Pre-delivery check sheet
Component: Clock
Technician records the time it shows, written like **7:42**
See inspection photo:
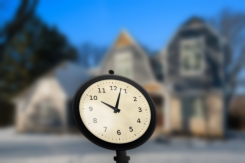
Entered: **10:03**
